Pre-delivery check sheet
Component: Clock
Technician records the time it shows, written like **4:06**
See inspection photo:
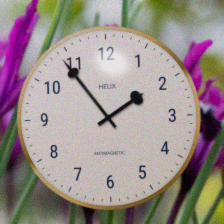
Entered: **1:54**
